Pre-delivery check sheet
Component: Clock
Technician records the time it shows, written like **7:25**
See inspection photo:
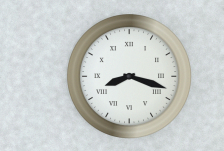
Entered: **8:18**
